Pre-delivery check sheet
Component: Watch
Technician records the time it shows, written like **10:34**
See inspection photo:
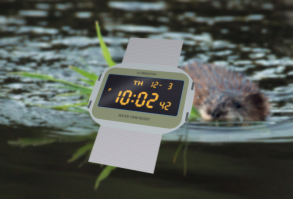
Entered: **10:02**
